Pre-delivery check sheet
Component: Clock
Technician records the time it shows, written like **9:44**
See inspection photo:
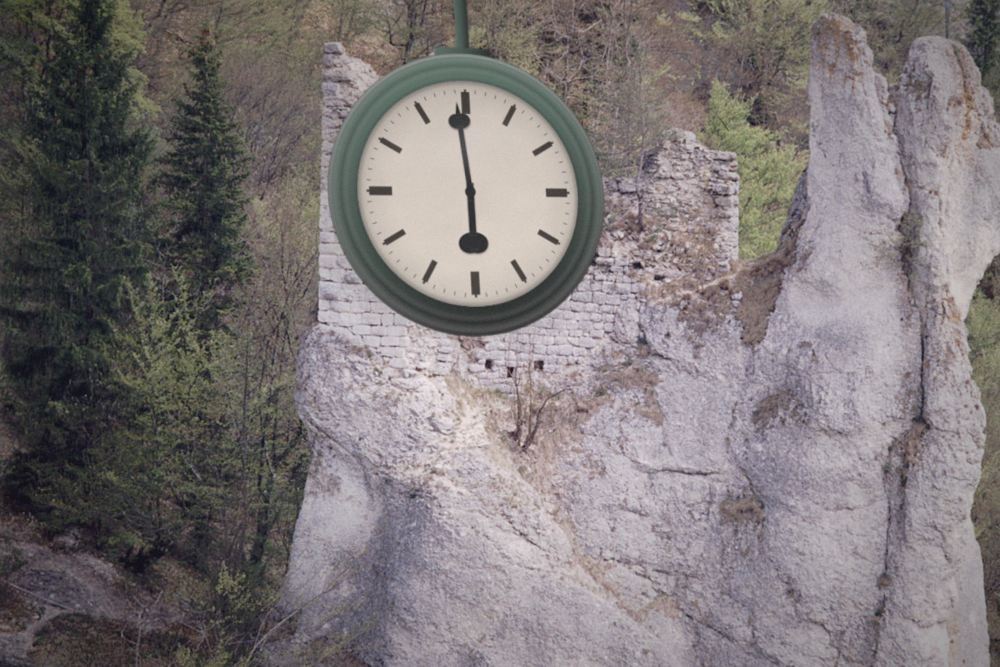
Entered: **5:59**
